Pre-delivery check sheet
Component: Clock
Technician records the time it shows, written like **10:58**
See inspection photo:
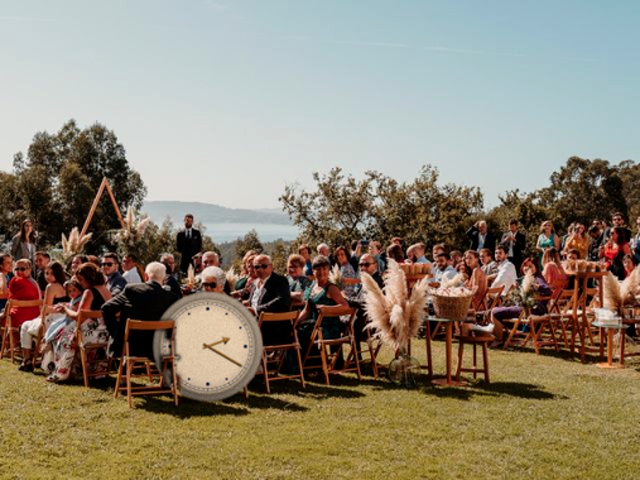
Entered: **2:20**
